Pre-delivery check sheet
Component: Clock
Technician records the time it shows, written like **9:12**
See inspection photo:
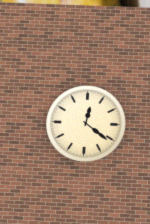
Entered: **12:21**
